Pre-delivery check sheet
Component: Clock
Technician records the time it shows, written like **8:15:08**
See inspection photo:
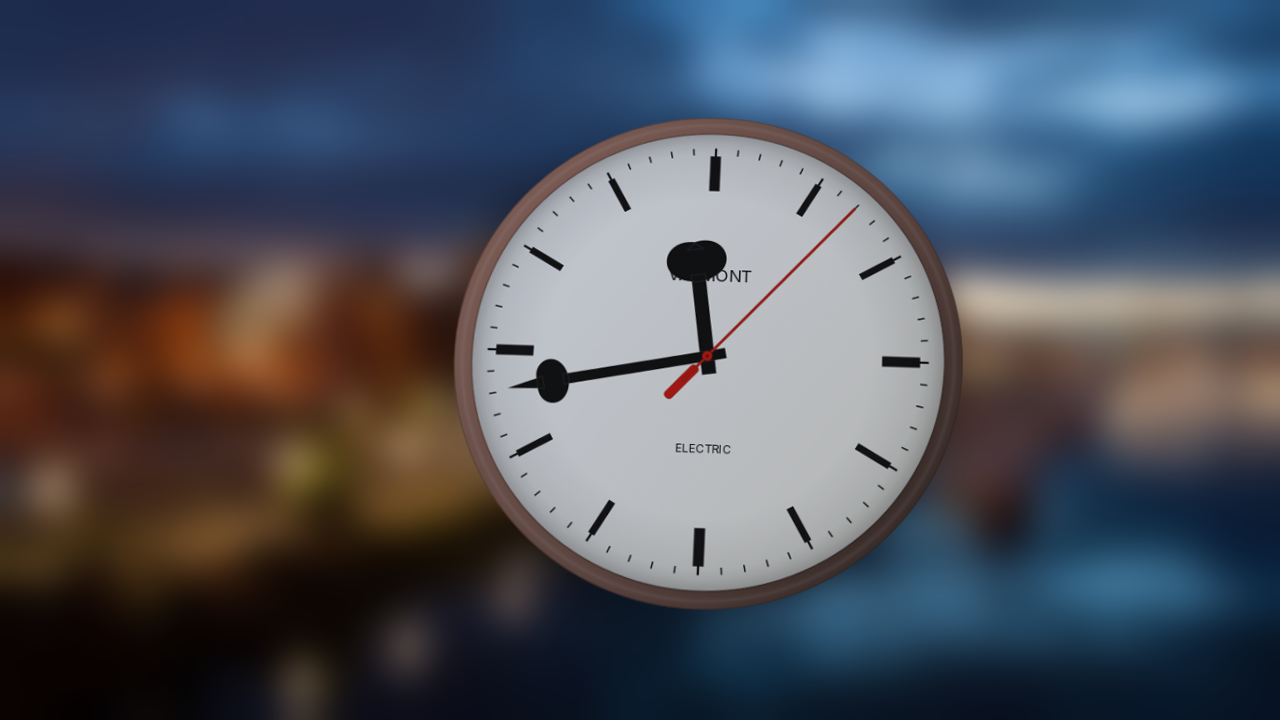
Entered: **11:43:07**
